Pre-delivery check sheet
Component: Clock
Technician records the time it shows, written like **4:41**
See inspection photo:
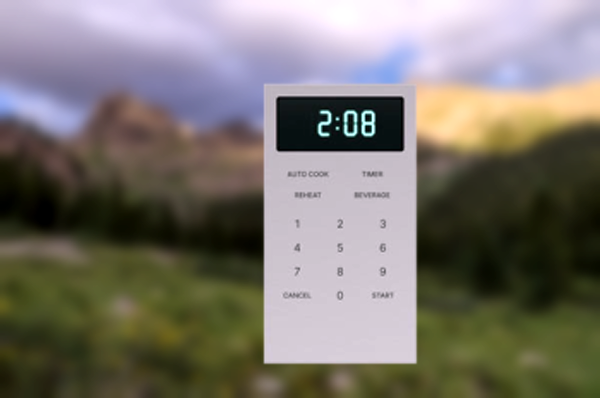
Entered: **2:08**
